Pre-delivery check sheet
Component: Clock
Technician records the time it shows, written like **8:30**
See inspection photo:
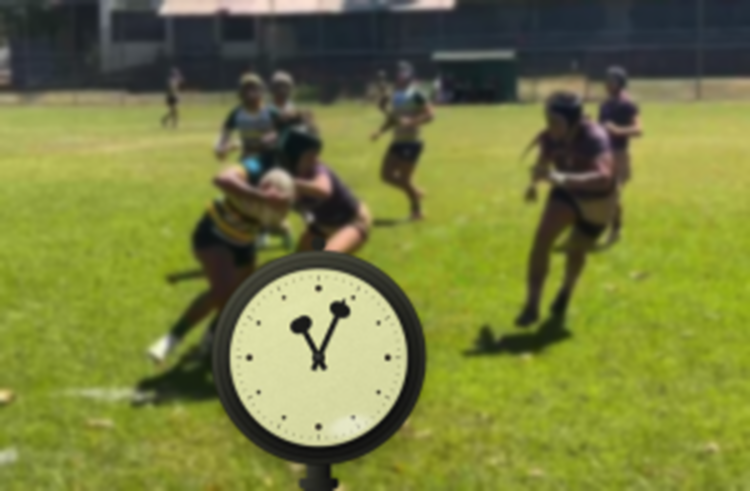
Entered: **11:04**
